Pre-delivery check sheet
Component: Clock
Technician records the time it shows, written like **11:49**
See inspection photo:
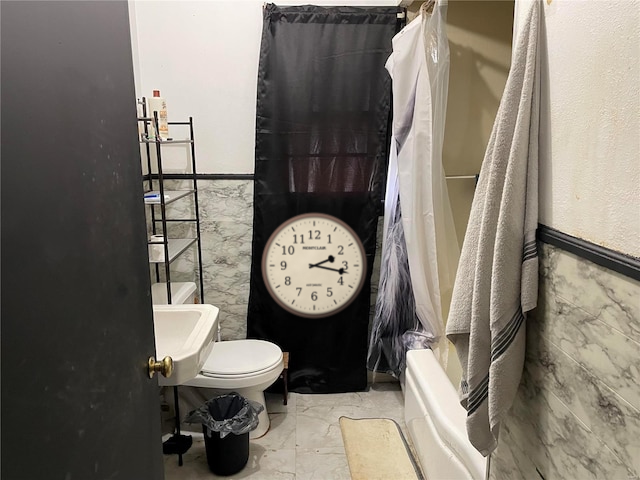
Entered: **2:17**
